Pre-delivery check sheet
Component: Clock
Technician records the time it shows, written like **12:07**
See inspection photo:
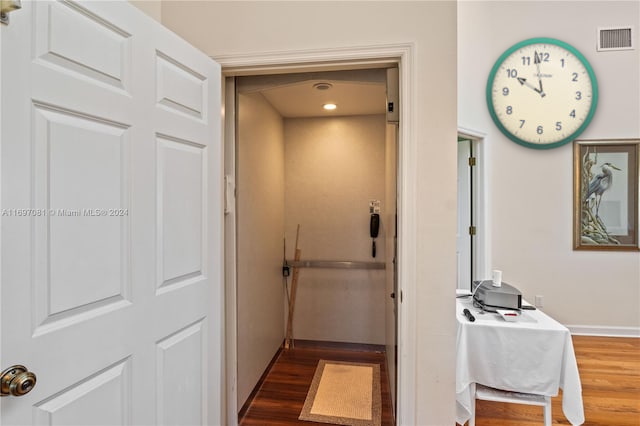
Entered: **9:58**
